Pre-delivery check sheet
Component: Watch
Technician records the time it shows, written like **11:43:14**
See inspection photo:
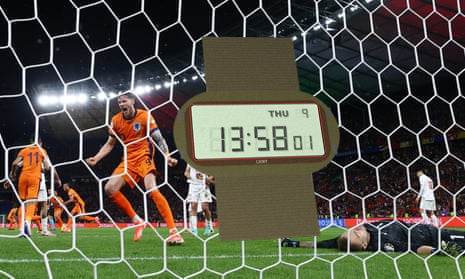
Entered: **13:58:01**
